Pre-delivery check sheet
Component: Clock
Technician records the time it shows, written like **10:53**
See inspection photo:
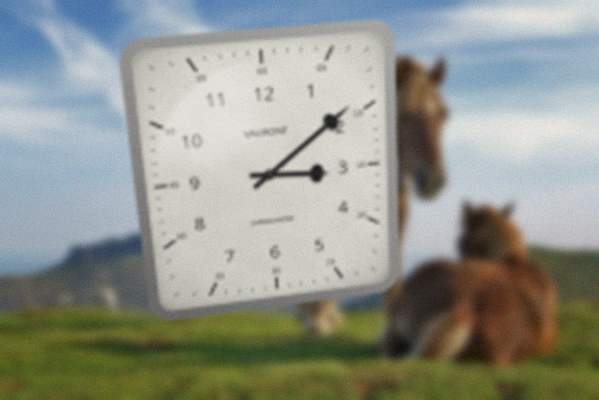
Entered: **3:09**
